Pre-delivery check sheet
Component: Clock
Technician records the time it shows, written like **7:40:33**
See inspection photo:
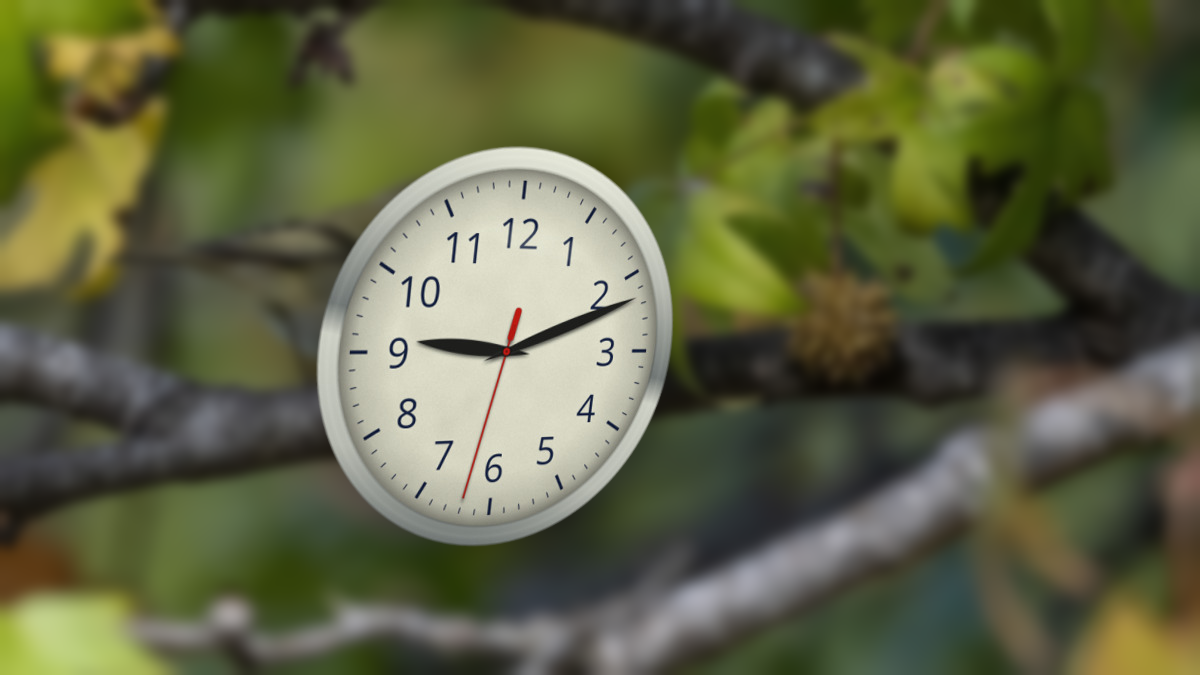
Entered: **9:11:32**
